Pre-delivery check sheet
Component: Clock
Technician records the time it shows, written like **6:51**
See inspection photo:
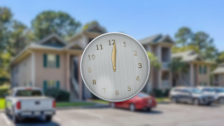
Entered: **12:01**
